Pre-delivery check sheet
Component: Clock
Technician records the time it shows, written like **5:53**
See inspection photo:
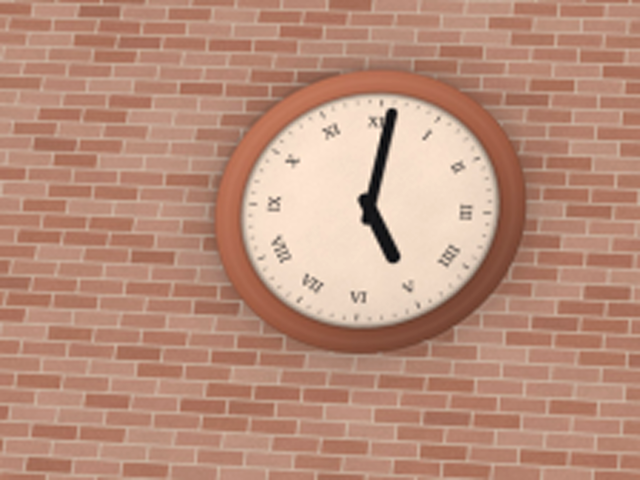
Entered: **5:01**
